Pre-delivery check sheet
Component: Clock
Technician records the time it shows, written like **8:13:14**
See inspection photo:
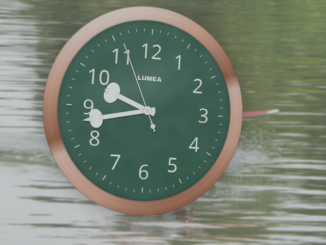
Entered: **9:42:56**
